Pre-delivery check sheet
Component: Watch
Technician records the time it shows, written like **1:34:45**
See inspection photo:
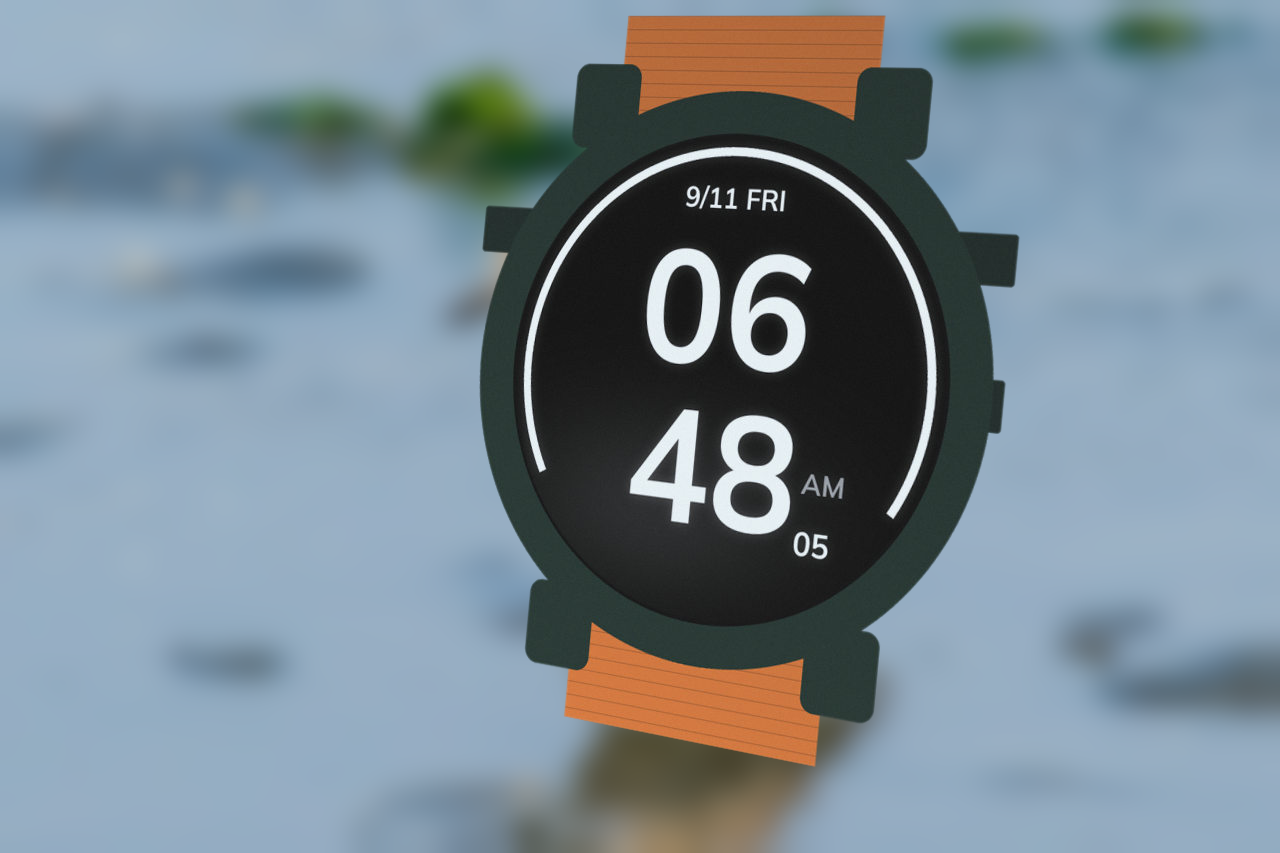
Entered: **6:48:05**
